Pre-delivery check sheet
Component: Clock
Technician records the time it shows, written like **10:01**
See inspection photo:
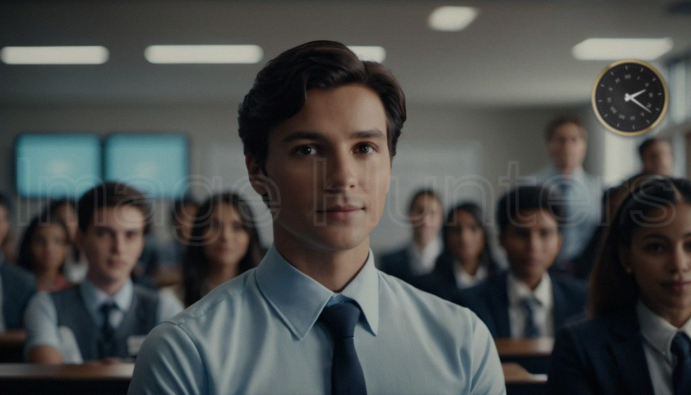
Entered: **2:22**
